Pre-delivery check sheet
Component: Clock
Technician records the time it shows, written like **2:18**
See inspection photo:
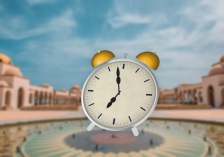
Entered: **6:58**
